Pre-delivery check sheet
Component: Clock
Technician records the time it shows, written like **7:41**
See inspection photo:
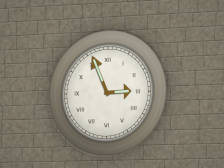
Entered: **2:56**
